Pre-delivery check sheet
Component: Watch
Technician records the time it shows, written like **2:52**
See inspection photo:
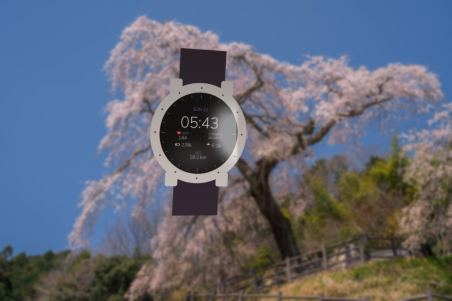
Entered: **5:43**
